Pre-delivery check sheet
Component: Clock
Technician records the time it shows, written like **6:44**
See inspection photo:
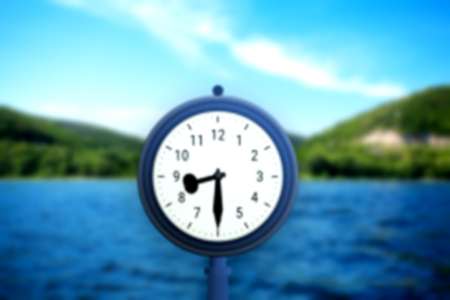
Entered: **8:30**
